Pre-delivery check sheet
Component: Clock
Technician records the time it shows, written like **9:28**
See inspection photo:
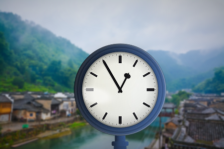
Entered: **12:55**
